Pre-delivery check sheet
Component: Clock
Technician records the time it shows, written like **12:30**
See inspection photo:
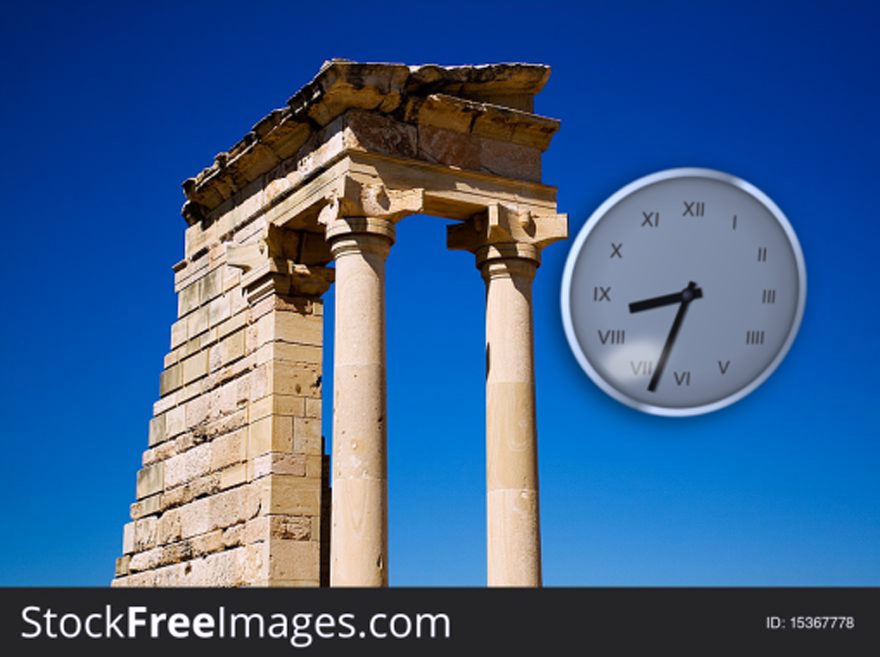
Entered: **8:33**
